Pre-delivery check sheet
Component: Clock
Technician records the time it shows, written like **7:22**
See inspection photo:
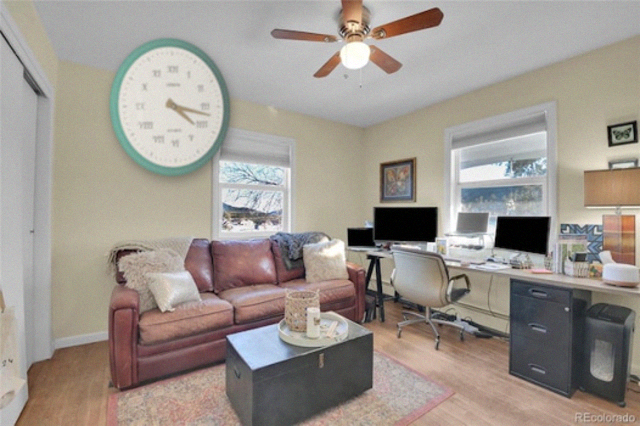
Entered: **4:17**
